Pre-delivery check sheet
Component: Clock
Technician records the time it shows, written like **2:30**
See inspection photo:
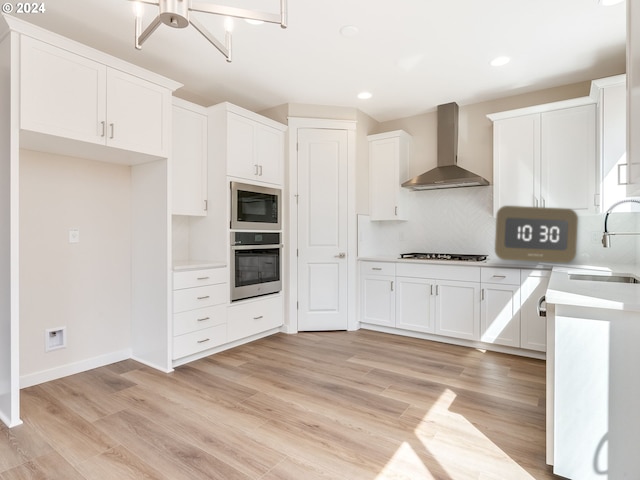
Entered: **10:30**
